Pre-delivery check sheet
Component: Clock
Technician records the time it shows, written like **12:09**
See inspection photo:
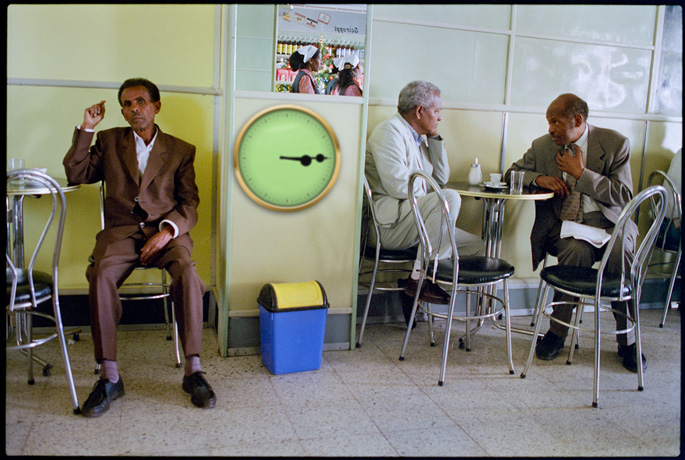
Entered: **3:15**
